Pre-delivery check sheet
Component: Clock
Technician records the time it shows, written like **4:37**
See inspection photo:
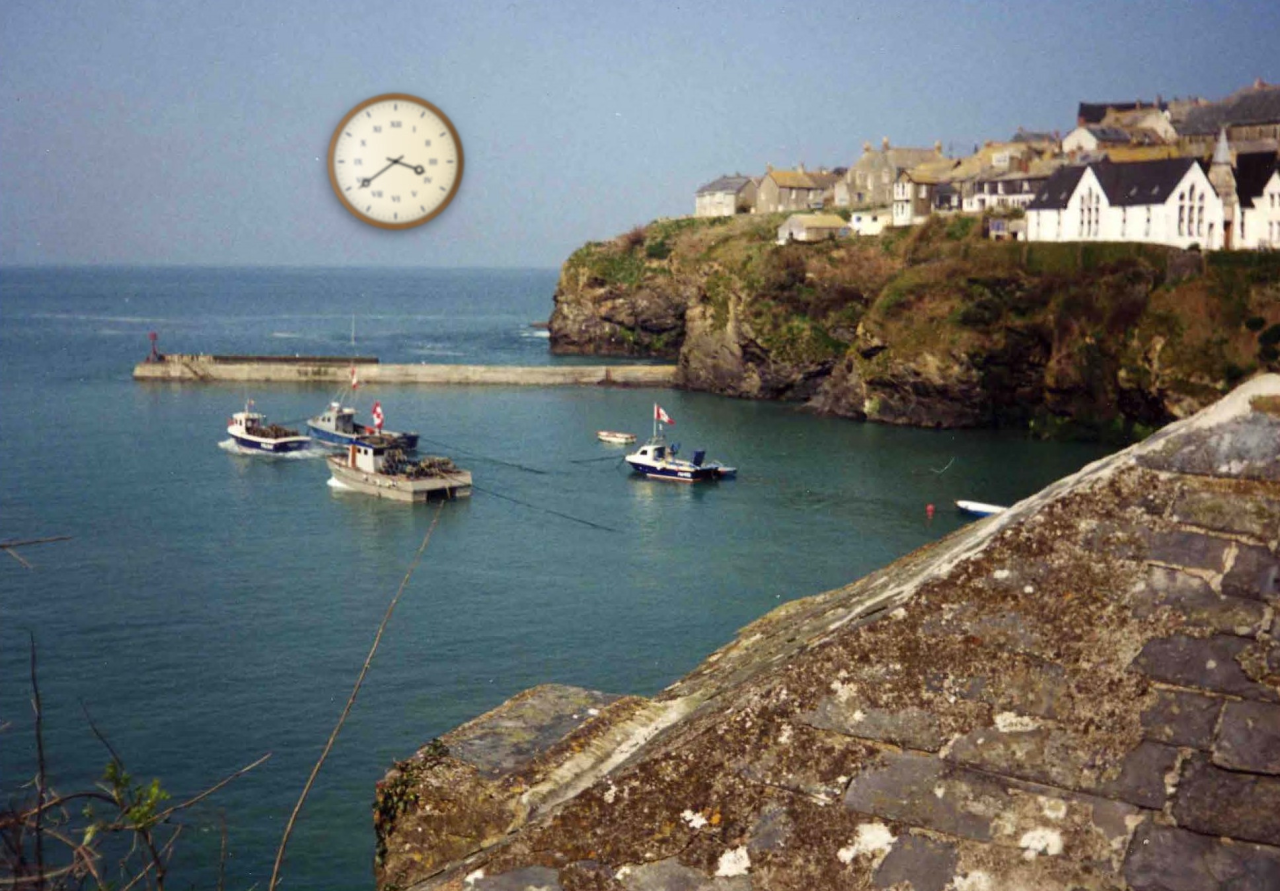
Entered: **3:39**
